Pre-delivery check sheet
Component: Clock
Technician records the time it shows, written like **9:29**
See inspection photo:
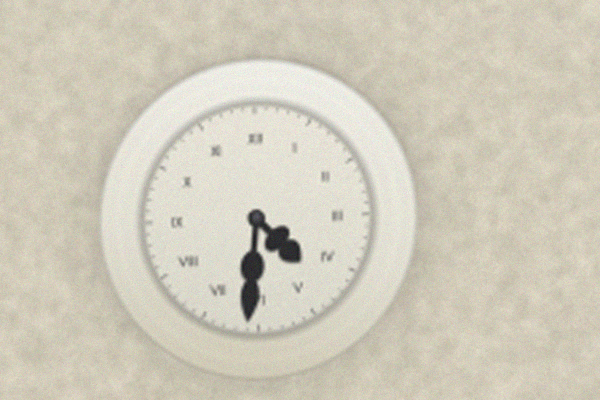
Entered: **4:31**
